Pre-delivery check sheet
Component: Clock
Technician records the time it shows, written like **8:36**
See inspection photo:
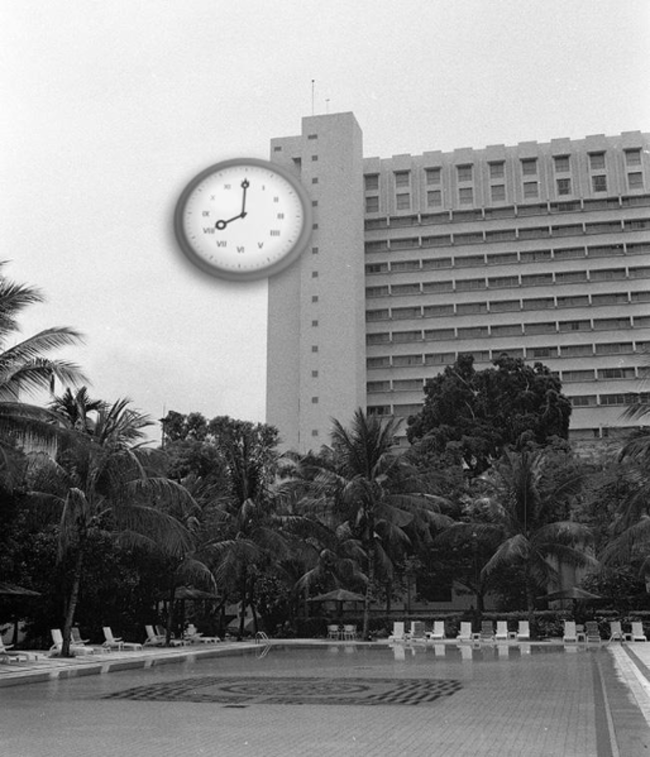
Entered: **8:00**
